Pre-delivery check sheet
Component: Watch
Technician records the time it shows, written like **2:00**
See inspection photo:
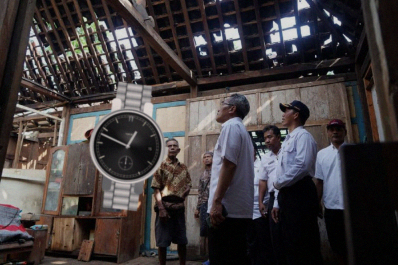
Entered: **12:48**
